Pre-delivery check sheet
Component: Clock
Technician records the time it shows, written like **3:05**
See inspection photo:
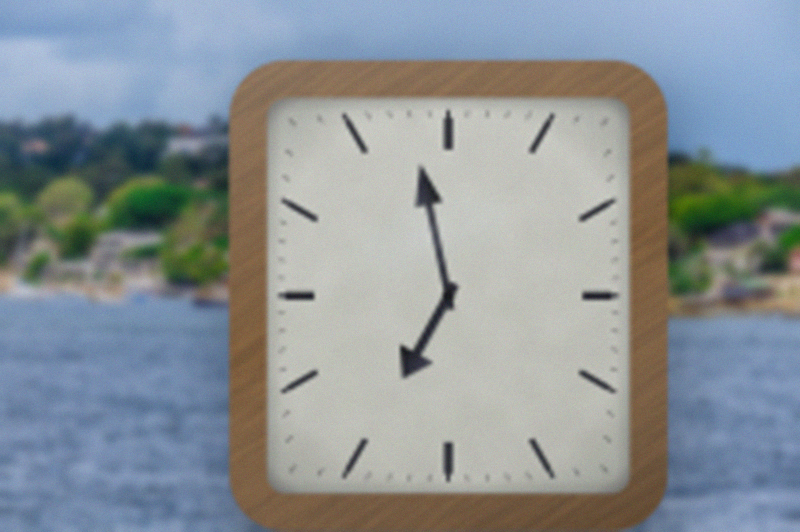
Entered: **6:58**
